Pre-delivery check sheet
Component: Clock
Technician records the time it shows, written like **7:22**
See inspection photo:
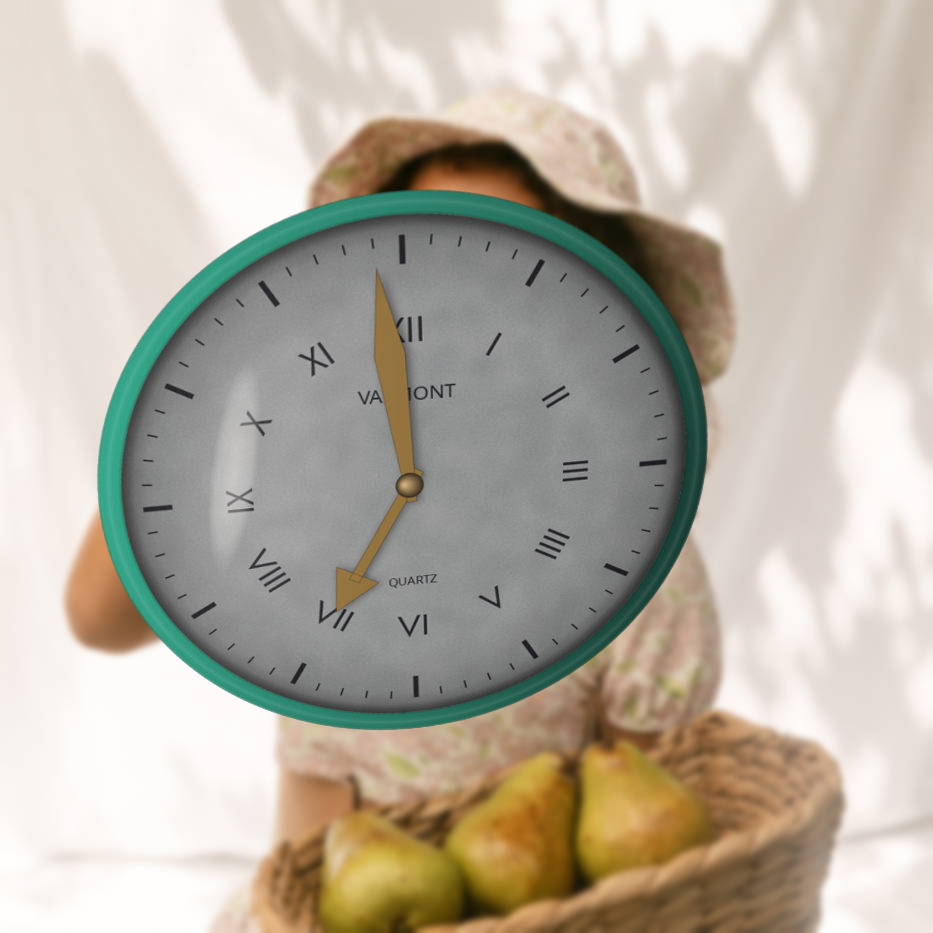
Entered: **6:59**
